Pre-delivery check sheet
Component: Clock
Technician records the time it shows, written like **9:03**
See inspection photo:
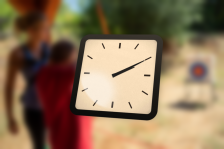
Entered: **2:10**
